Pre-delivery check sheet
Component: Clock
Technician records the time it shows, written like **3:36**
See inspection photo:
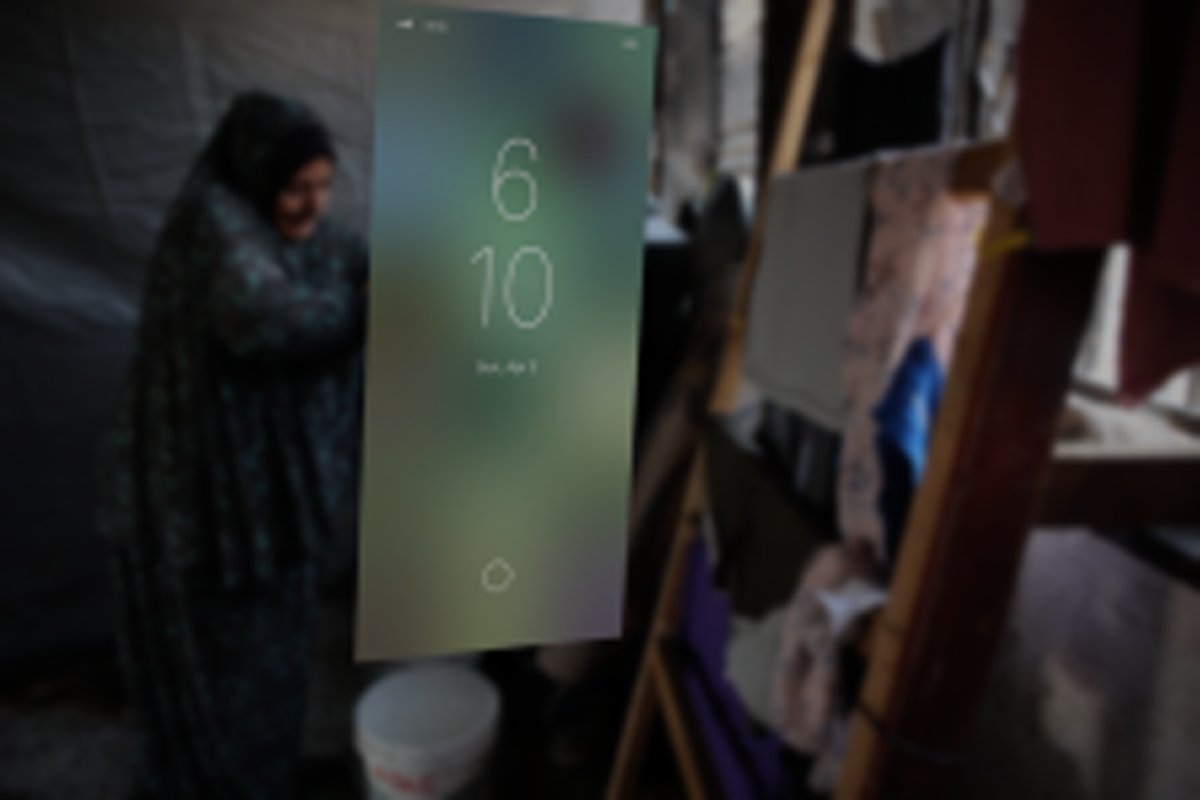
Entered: **6:10**
